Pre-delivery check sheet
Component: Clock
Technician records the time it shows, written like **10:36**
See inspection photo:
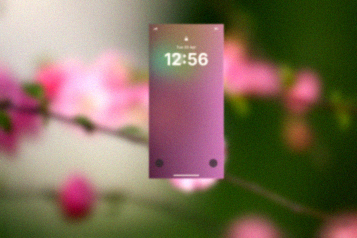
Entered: **12:56**
